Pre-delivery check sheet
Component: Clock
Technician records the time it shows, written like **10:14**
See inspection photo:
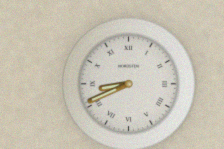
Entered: **8:41**
